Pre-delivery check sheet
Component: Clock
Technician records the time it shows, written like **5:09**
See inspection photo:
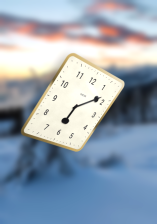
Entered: **6:08**
